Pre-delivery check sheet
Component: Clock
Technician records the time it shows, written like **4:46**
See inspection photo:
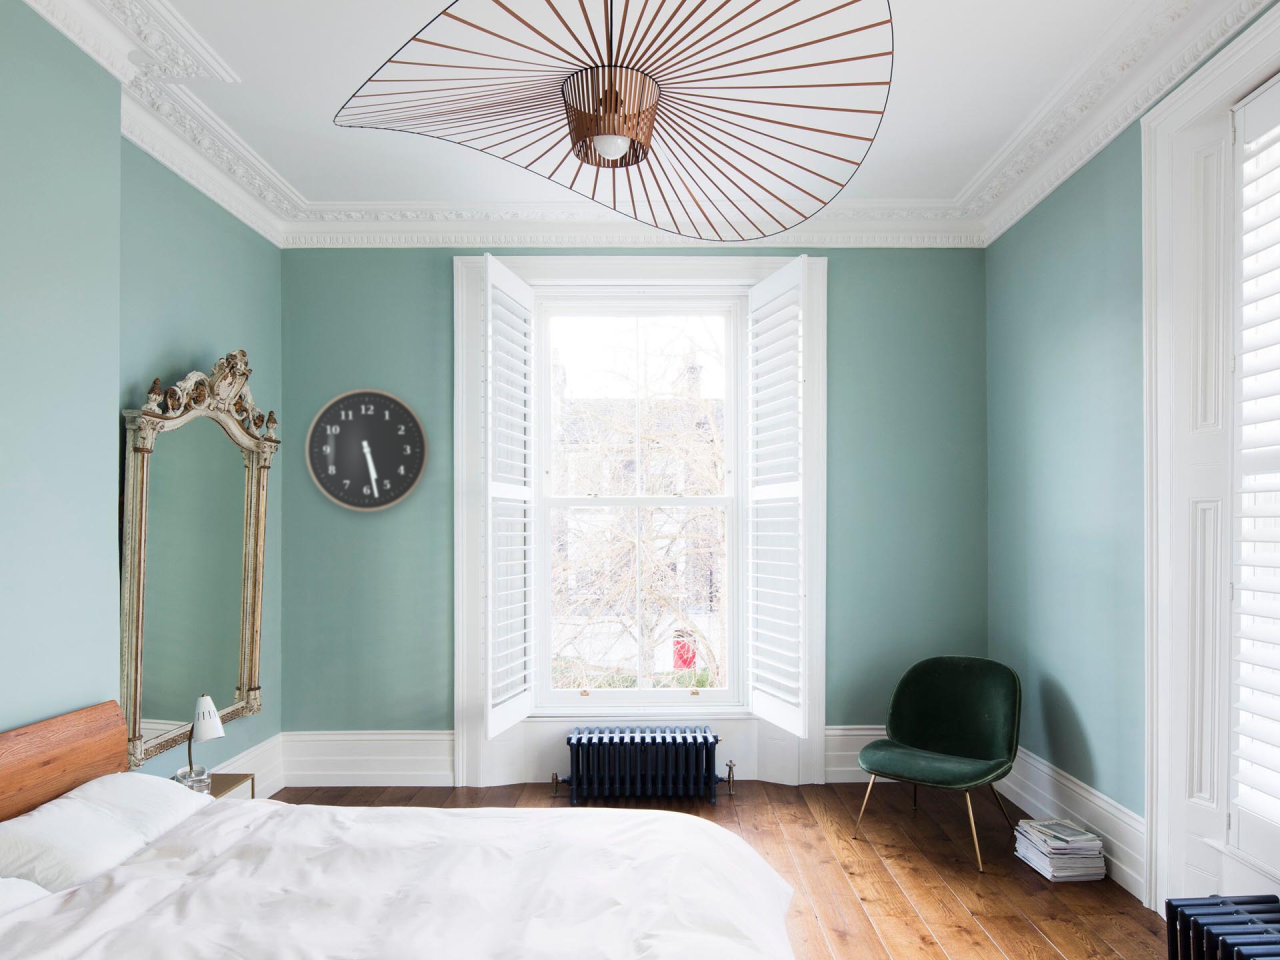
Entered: **5:28**
